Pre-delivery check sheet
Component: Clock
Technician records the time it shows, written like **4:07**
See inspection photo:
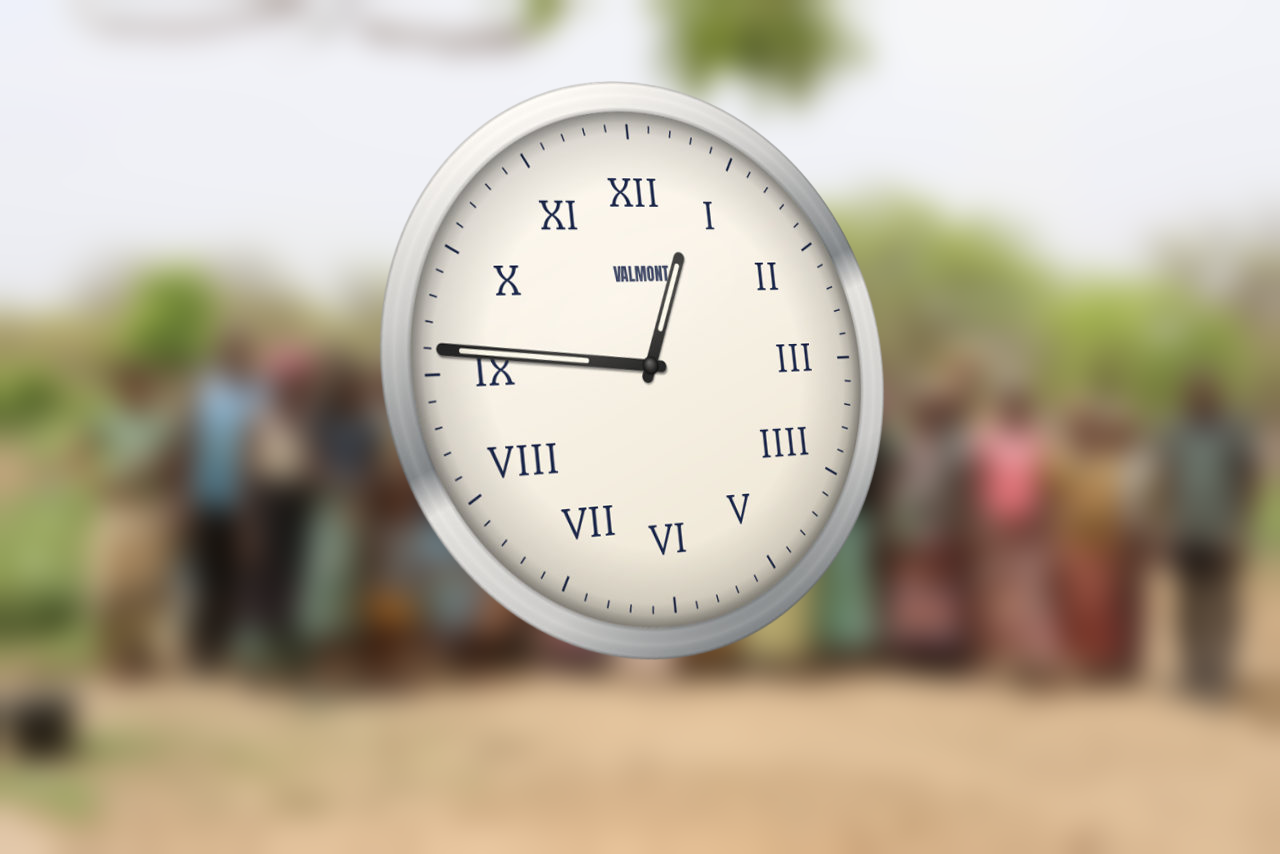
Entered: **12:46**
